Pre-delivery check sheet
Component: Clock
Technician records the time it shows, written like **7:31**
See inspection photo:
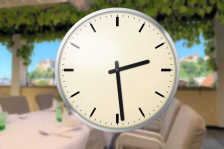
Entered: **2:29**
